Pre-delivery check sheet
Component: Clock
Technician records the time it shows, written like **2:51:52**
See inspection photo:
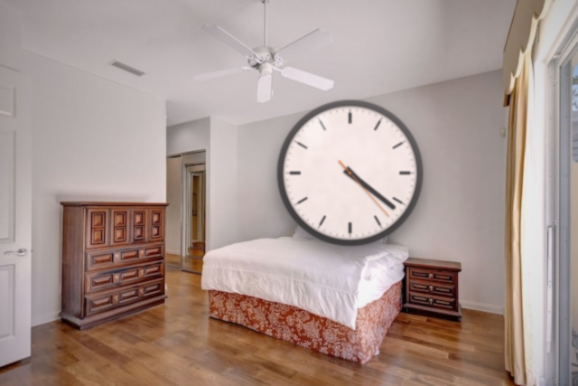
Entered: **4:21:23**
